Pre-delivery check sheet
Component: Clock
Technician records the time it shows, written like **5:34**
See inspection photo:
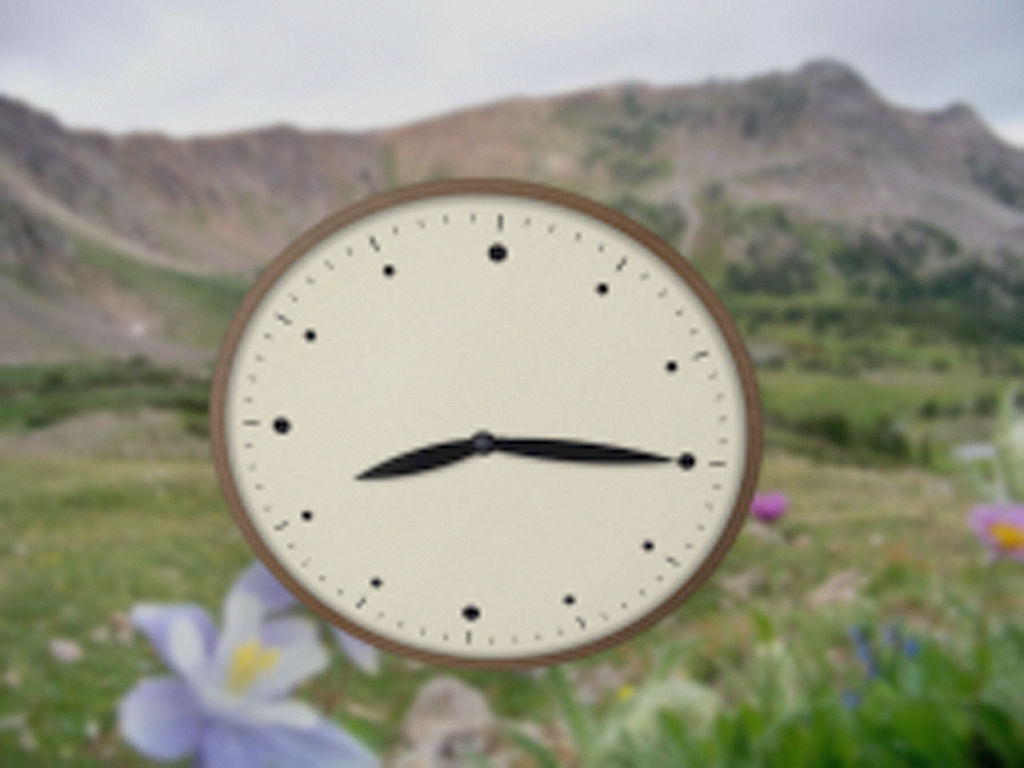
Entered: **8:15**
